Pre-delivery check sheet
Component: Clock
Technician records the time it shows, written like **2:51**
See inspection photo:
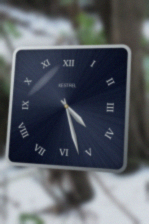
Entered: **4:27**
